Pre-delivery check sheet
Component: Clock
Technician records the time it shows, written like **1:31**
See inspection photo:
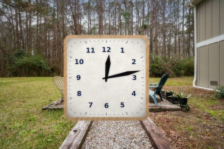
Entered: **12:13**
